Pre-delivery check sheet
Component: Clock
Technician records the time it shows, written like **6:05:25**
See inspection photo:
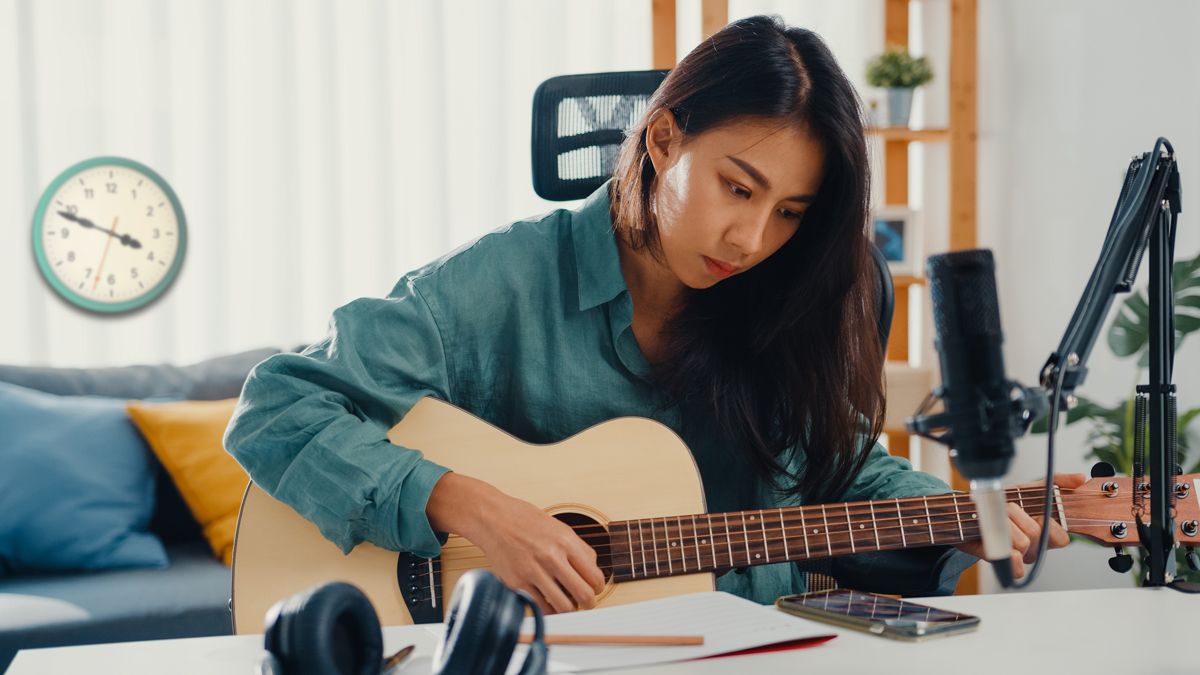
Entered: **3:48:33**
